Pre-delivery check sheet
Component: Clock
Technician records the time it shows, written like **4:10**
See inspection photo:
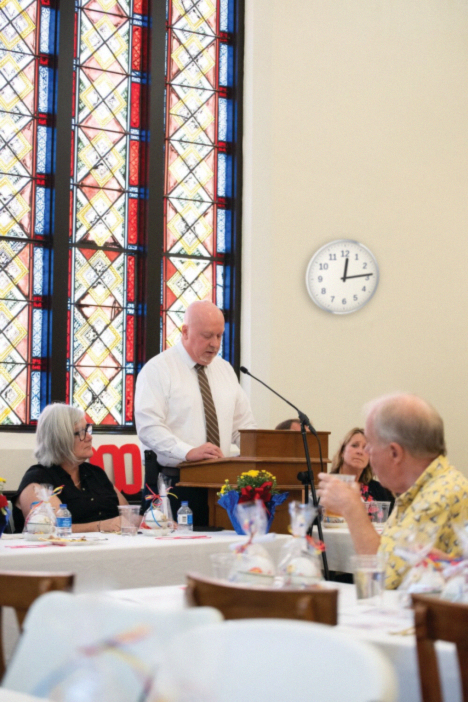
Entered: **12:14**
